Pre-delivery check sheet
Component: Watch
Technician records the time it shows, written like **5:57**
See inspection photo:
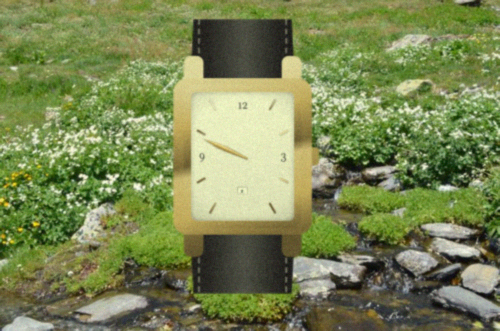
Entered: **9:49**
